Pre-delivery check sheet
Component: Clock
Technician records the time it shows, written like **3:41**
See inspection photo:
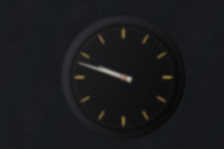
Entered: **9:48**
